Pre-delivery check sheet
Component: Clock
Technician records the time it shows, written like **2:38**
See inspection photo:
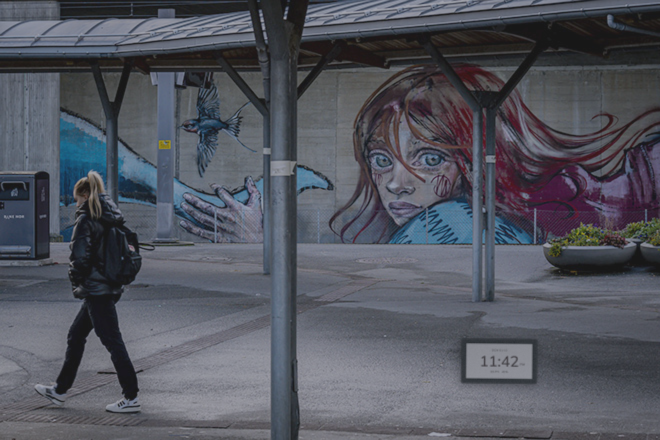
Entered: **11:42**
